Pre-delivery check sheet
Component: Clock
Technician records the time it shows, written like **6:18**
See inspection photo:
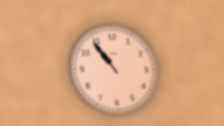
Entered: **10:54**
